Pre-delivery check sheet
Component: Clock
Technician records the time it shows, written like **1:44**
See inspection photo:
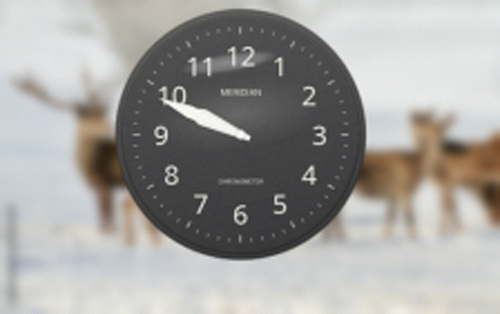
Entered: **9:49**
